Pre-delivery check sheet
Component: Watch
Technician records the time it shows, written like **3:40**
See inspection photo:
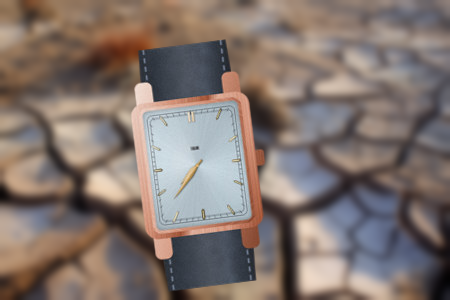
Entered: **7:37**
